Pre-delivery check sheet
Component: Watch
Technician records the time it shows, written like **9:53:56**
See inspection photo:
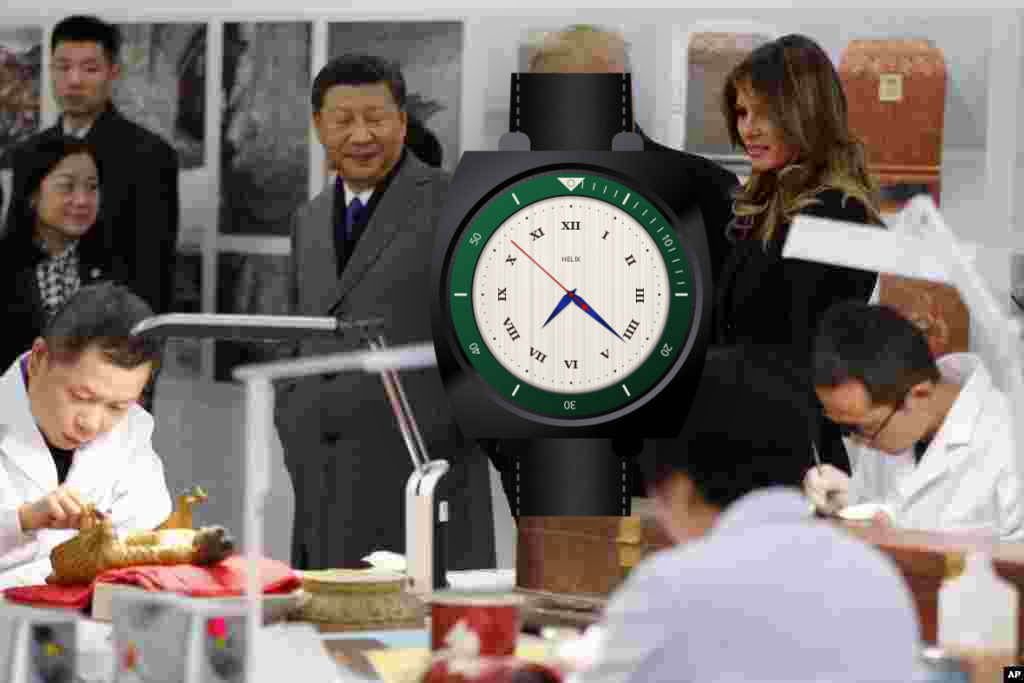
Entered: **7:21:52**
